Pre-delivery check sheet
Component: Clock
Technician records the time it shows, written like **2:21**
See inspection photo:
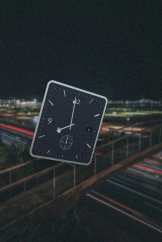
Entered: **7:59**
